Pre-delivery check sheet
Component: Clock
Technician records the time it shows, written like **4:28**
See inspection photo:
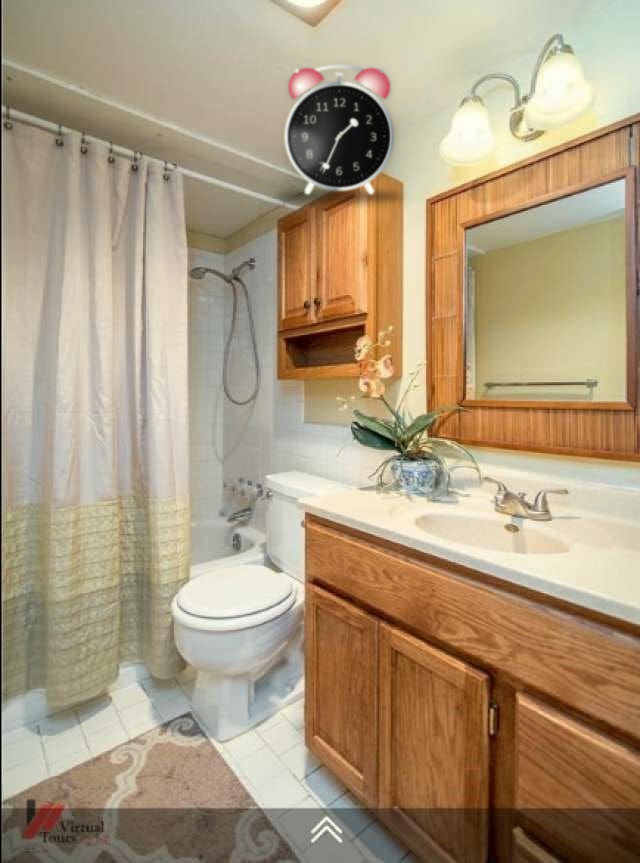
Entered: **1:34**
